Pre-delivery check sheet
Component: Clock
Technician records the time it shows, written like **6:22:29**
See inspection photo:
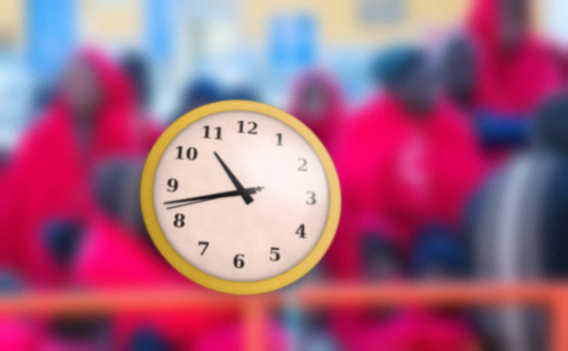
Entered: **10:42:42**
